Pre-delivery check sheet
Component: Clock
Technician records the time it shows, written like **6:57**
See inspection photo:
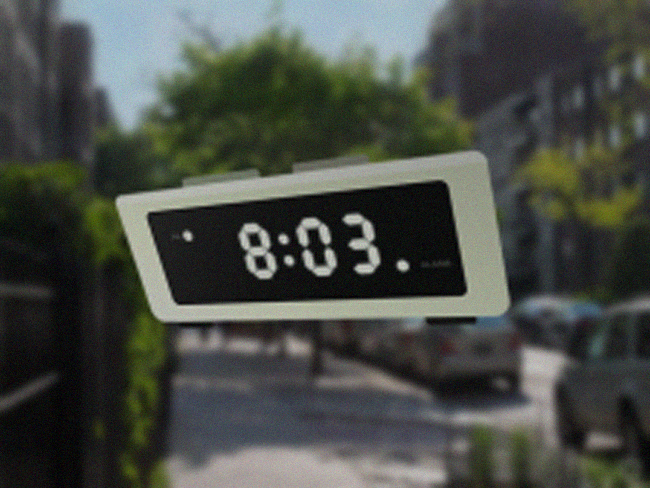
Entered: **8:03**
